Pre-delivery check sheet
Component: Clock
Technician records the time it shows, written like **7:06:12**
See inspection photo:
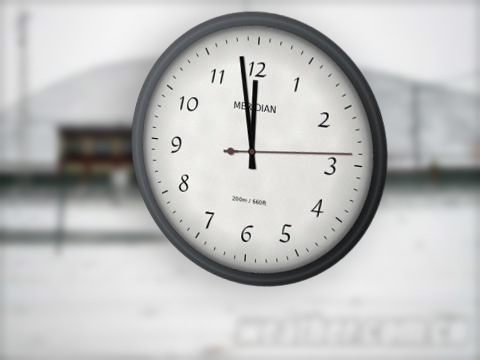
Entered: **11:58:14**
